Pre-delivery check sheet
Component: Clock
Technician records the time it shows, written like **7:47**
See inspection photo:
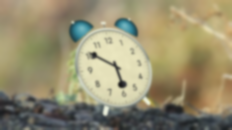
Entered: **5:51**
